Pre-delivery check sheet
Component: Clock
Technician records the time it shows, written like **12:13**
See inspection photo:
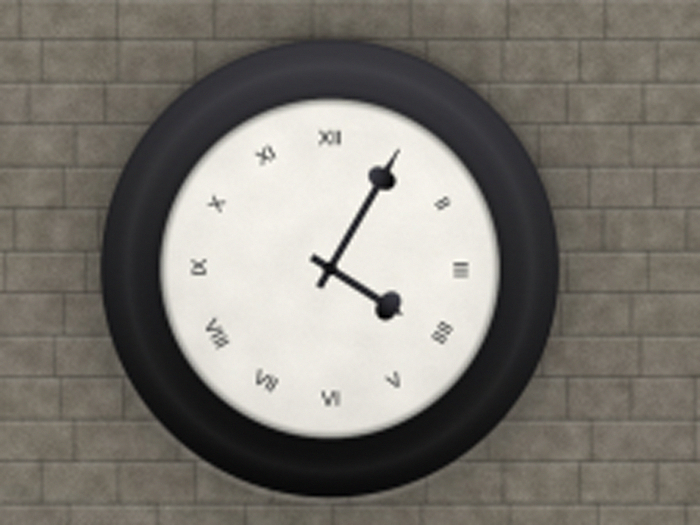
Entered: **4:05**
